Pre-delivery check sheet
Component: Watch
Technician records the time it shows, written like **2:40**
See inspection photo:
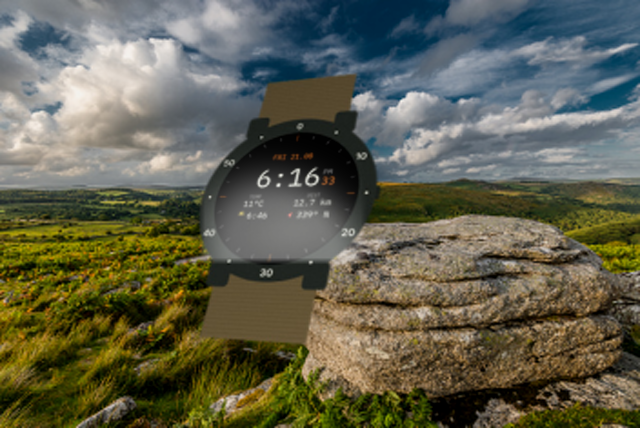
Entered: **6:16**
